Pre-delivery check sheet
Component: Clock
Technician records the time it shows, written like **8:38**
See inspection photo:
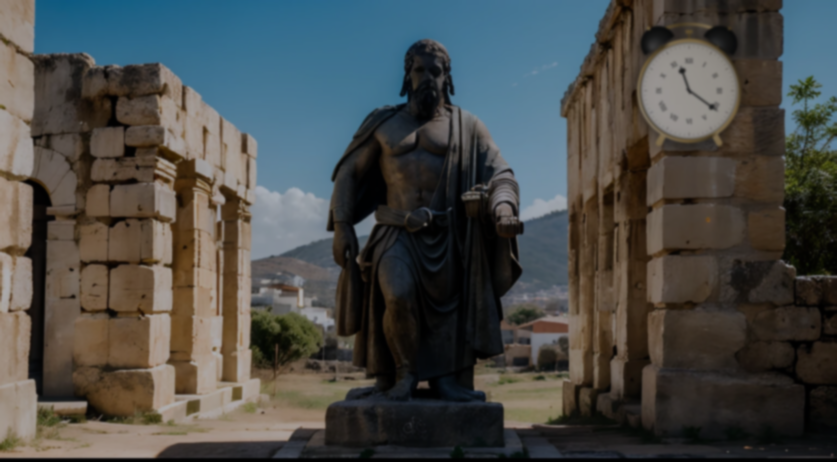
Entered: **11:21**
